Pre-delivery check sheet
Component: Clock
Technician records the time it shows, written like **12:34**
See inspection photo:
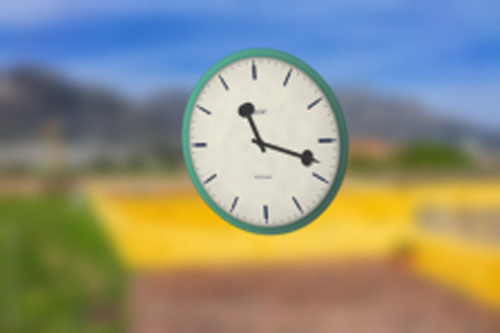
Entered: **11:18**
